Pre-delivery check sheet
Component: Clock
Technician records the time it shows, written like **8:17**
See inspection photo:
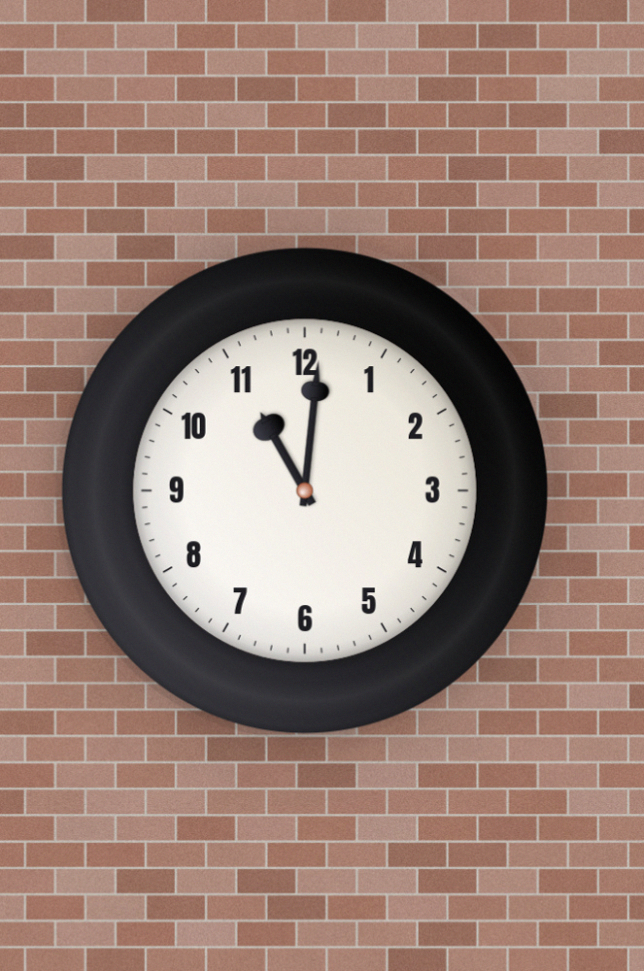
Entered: **11:01**
